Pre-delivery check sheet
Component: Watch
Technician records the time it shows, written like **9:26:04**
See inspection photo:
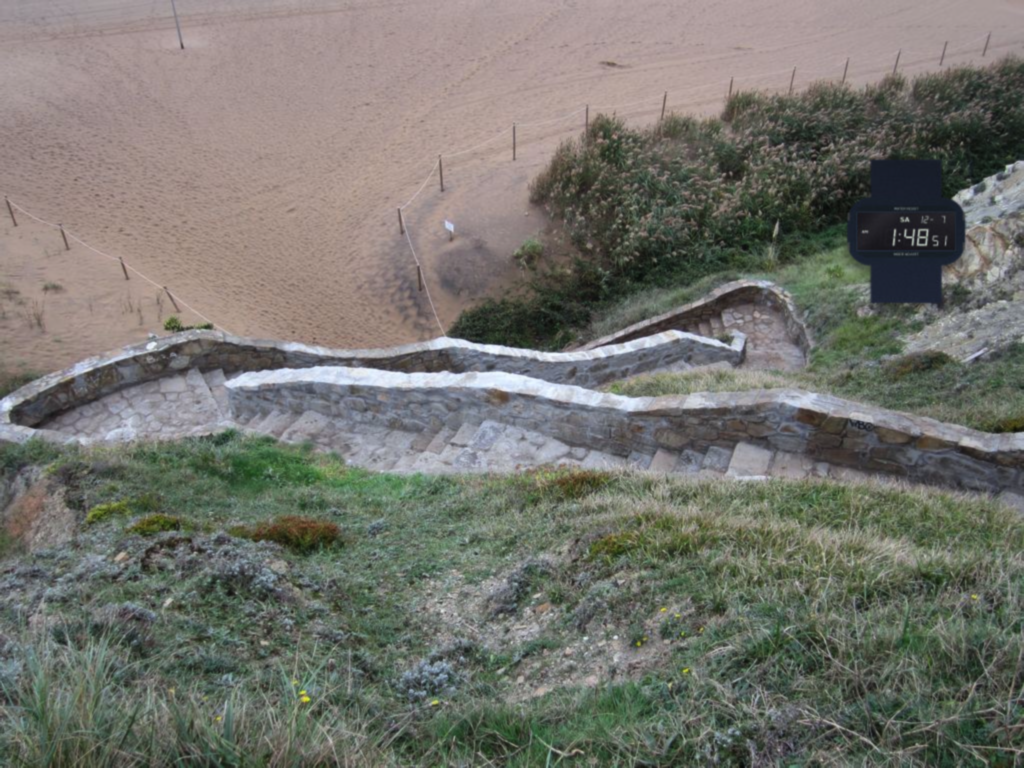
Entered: **1:48:51**
